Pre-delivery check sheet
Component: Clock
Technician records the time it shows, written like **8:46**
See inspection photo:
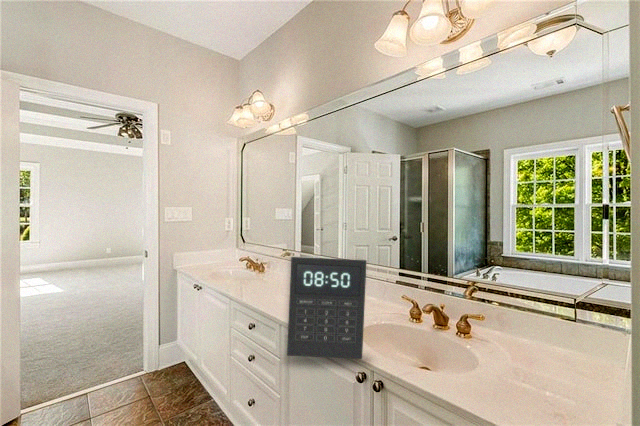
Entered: **8:50**
